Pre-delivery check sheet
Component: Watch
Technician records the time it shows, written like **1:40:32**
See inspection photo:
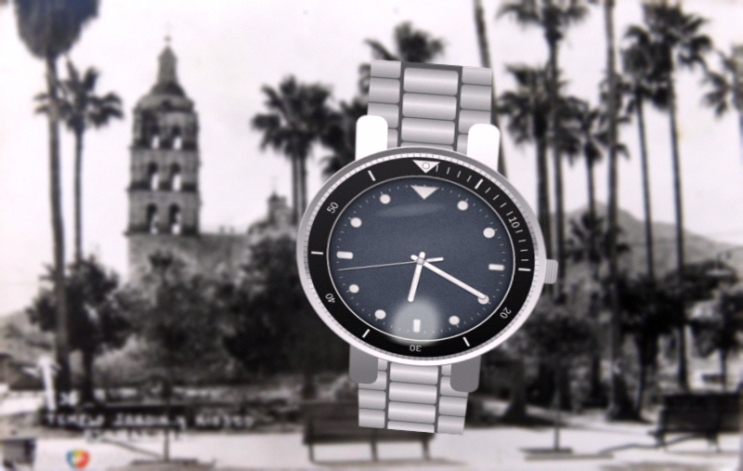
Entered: **6:19:43**
